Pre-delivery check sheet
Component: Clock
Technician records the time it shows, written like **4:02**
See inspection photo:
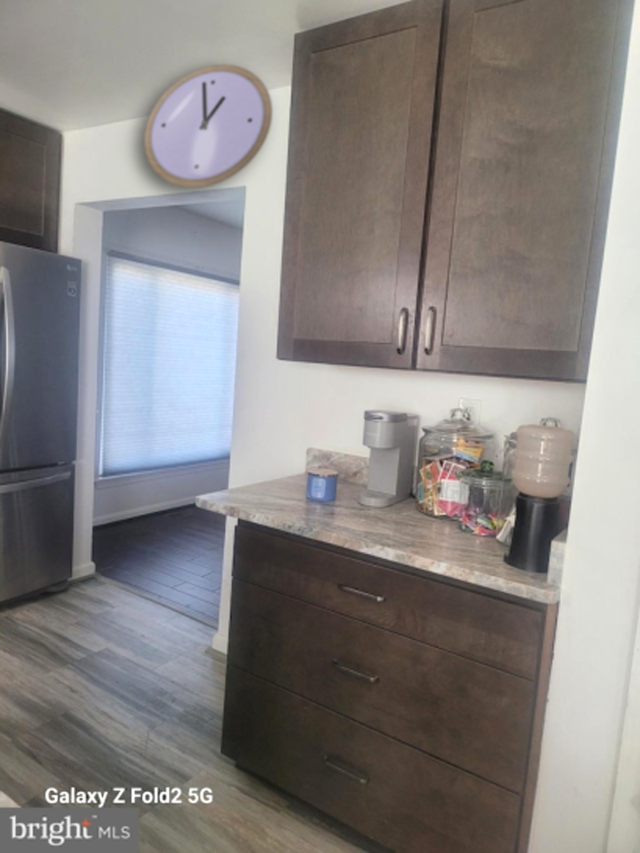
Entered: **12:58**
